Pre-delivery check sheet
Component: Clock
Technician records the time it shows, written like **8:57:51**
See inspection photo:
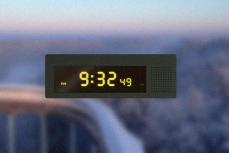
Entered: **9:32:49**
